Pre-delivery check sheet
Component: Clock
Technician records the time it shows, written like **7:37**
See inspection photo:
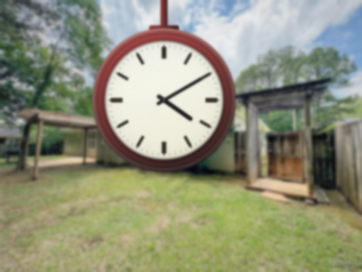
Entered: **4:10**
